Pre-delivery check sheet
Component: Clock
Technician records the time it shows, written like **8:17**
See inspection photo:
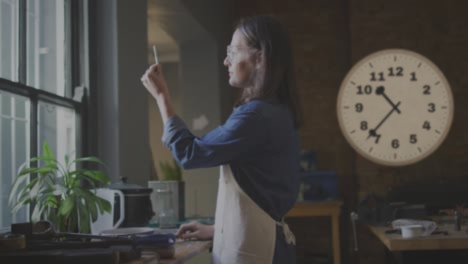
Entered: **10:37**
